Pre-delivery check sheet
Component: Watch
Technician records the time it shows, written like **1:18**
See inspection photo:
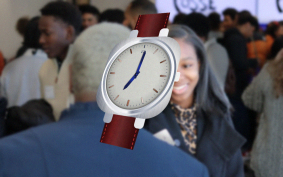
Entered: **7:01**
